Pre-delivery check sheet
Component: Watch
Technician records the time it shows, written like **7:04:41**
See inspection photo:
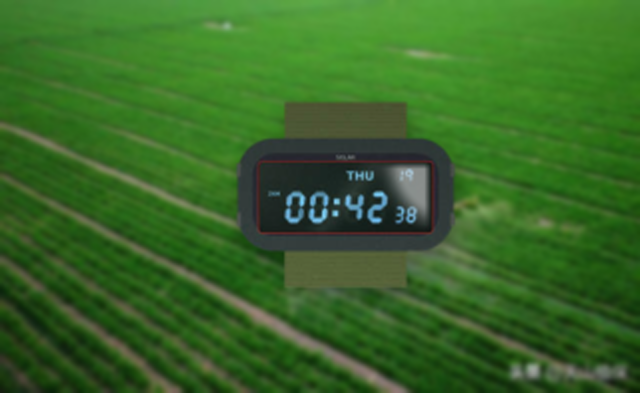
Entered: **0:42:38**
